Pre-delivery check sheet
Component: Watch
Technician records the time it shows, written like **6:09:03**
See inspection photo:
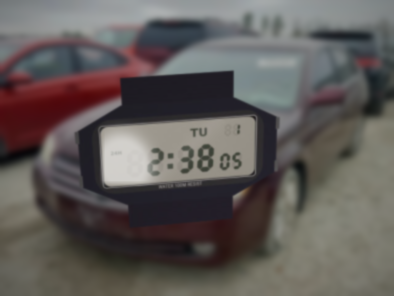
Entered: **2:38:05**
